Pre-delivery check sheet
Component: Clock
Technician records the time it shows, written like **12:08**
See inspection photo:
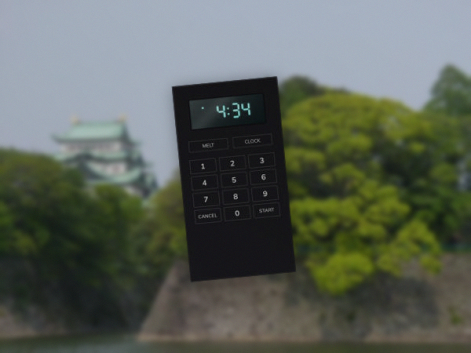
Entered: **4:34**
